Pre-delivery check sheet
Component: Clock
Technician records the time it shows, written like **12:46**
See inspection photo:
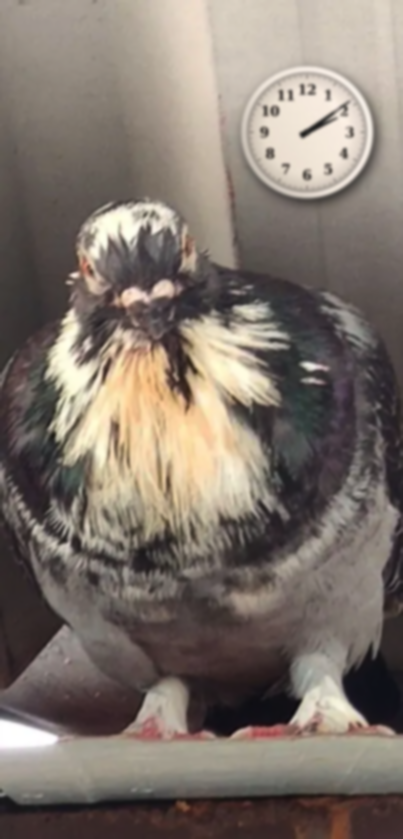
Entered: **2:09**
